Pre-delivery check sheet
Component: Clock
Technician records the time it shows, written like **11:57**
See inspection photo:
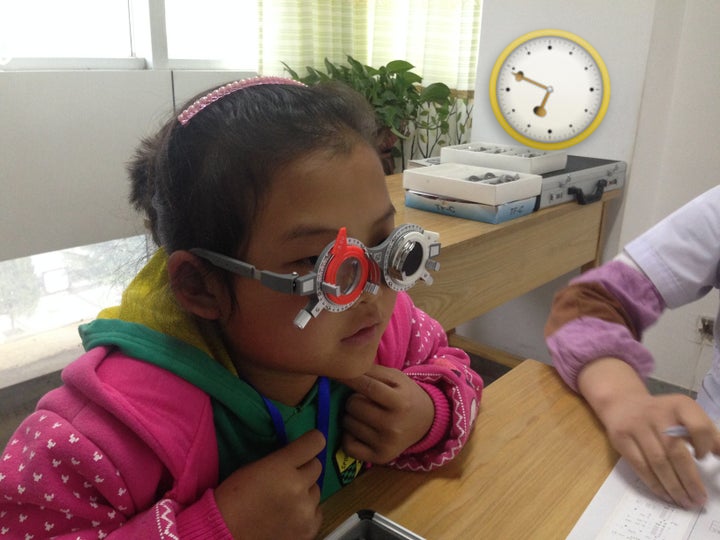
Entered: **6:49**
